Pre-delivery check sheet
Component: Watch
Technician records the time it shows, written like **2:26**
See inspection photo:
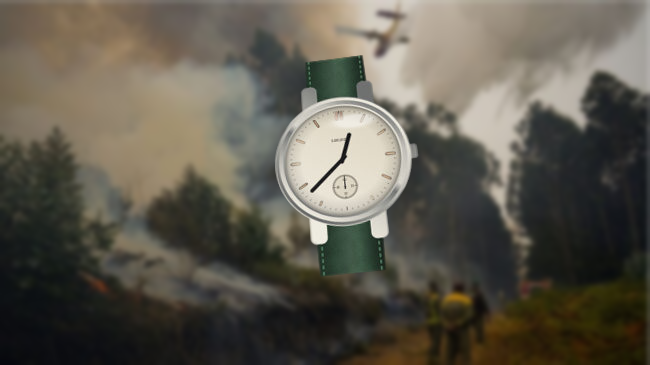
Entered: **12:38**
